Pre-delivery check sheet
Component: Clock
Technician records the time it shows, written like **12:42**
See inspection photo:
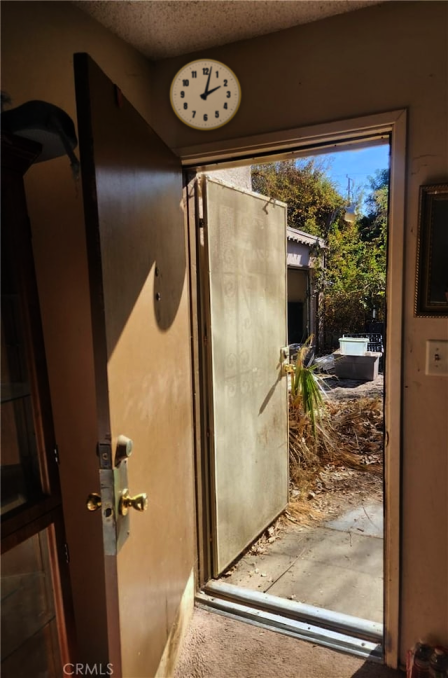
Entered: **2:02**
